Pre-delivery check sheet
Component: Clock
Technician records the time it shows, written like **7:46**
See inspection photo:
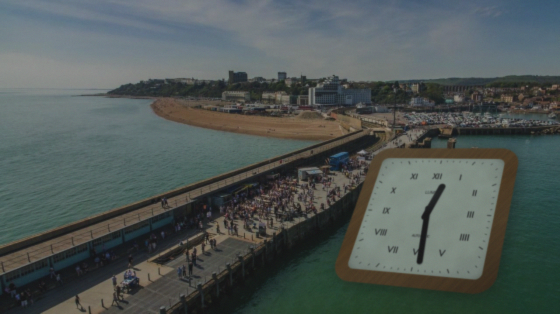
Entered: **12:29**
